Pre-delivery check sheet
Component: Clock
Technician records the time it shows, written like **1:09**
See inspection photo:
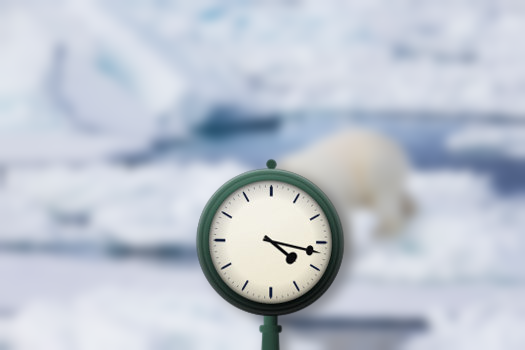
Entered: **4:17**
